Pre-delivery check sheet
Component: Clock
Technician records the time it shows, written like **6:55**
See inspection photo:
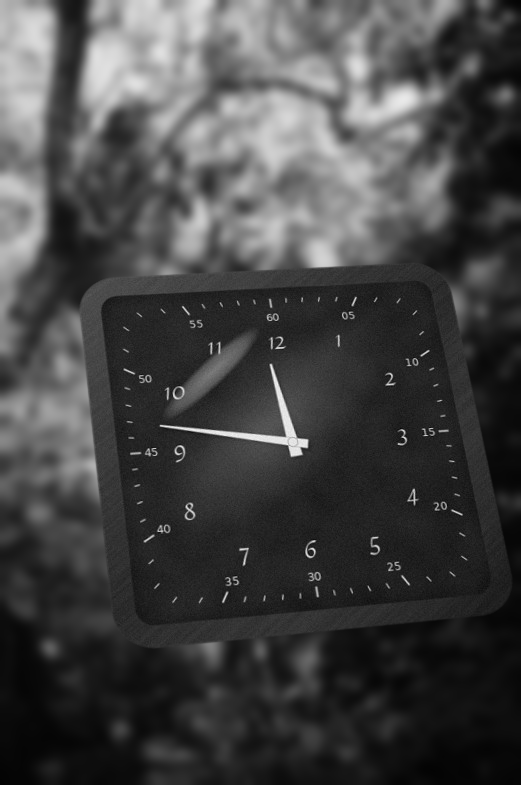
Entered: **11:47**
